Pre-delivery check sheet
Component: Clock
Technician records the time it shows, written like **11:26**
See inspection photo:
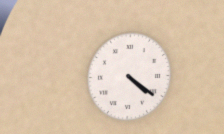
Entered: **4:21**
